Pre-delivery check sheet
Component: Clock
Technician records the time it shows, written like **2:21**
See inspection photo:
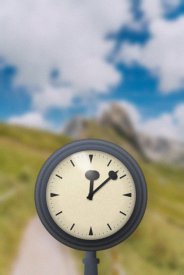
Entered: **12:08**
